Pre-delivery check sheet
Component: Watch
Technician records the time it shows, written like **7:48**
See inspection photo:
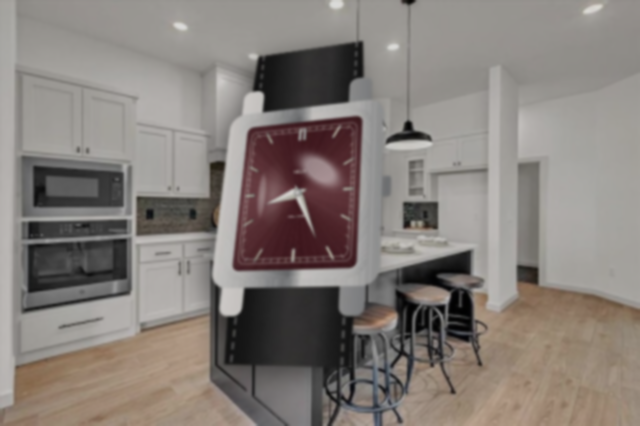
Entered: **8:26**
